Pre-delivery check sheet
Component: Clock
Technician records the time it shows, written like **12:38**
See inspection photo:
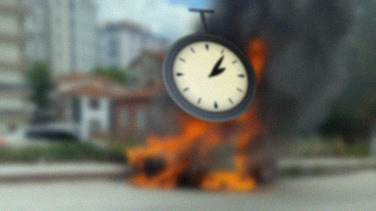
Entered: **2:06**
